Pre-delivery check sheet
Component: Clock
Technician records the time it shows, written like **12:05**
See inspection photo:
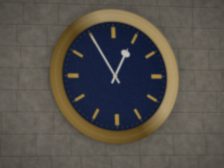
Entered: **12:55**
